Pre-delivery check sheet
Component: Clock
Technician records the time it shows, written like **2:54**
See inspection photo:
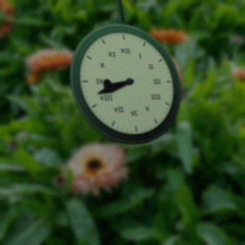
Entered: **8:42**
